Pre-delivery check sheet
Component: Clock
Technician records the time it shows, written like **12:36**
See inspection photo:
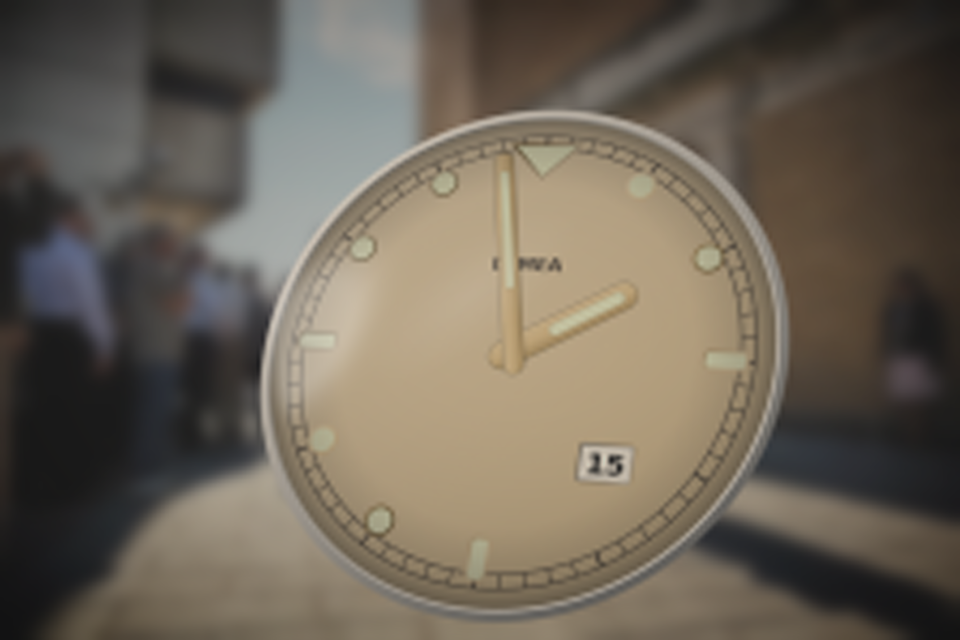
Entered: **1:58**
